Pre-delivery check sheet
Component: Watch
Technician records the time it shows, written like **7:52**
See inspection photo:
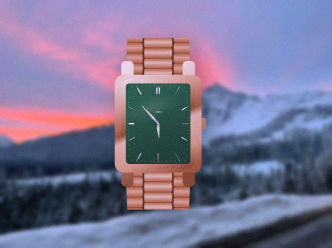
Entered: **5:53**
